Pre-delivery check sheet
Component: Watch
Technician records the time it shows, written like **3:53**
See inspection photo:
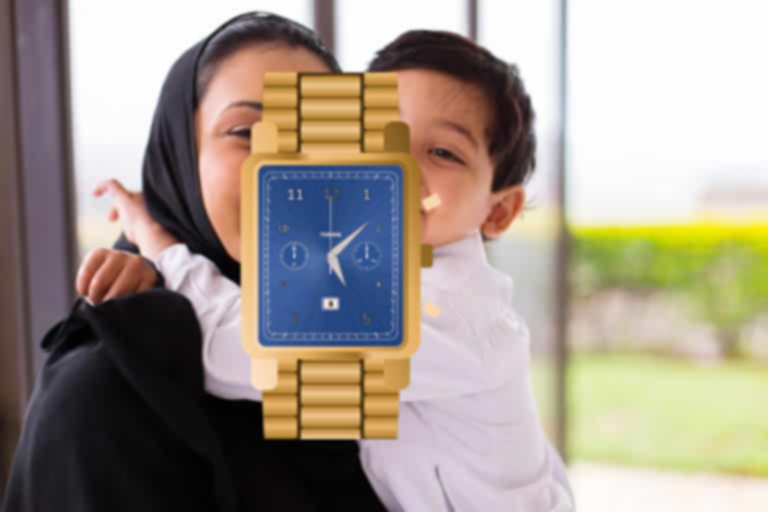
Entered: **5:08**
